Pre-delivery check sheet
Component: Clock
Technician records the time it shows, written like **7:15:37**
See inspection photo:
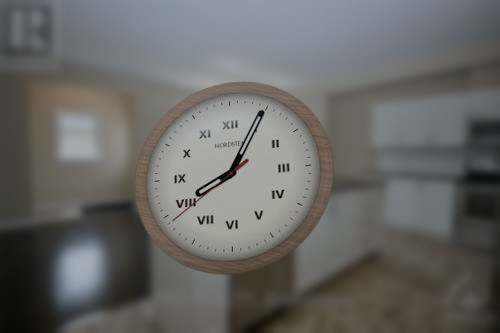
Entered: **8:04:39**
